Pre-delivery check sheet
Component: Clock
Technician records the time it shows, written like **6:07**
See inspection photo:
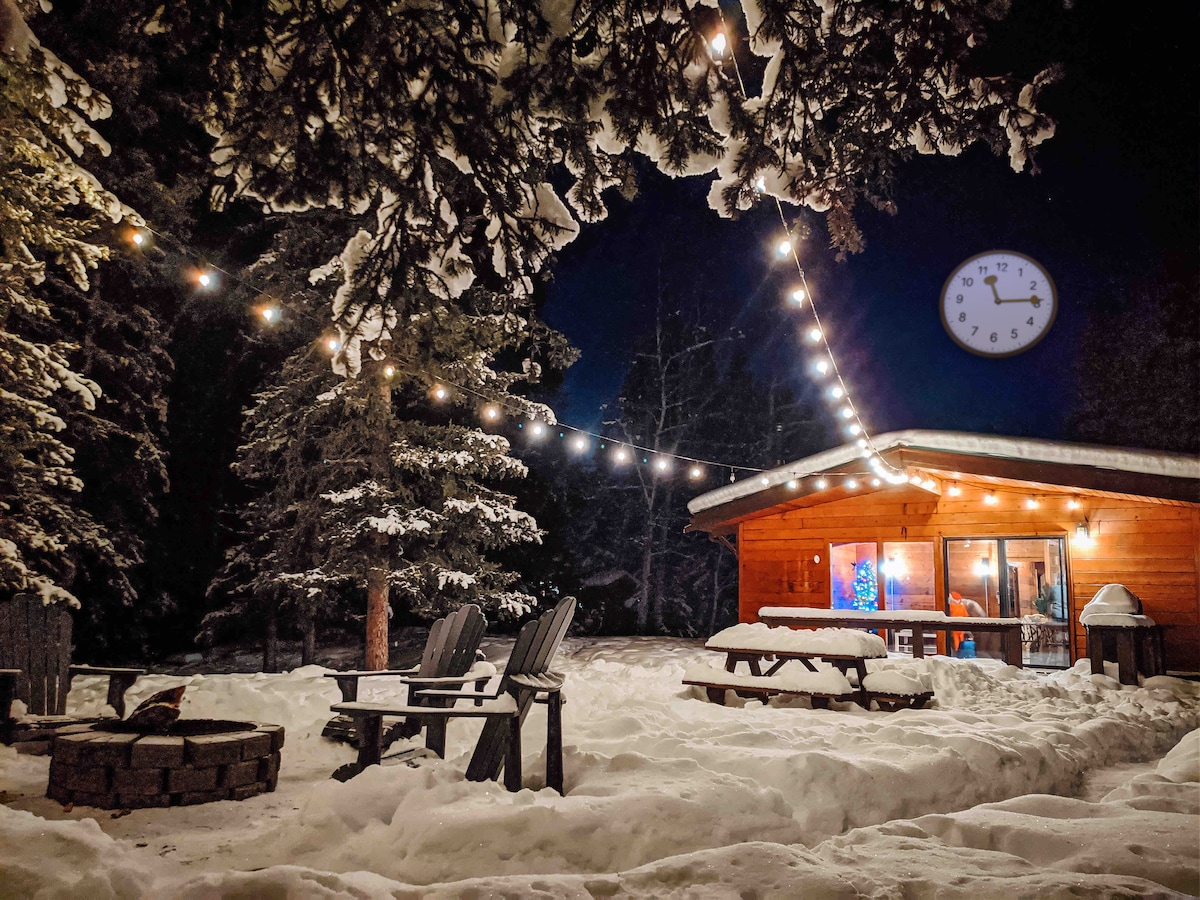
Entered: **11:14**
